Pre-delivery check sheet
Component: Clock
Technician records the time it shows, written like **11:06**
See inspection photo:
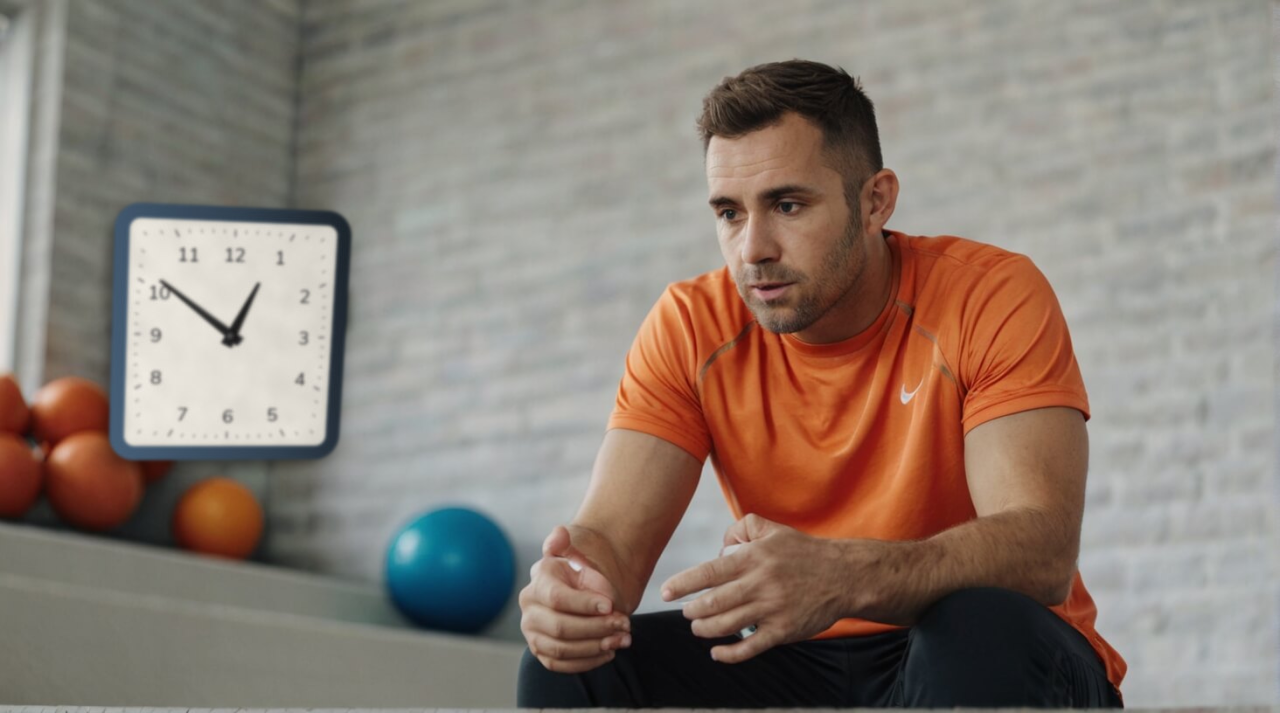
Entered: **12:51**
